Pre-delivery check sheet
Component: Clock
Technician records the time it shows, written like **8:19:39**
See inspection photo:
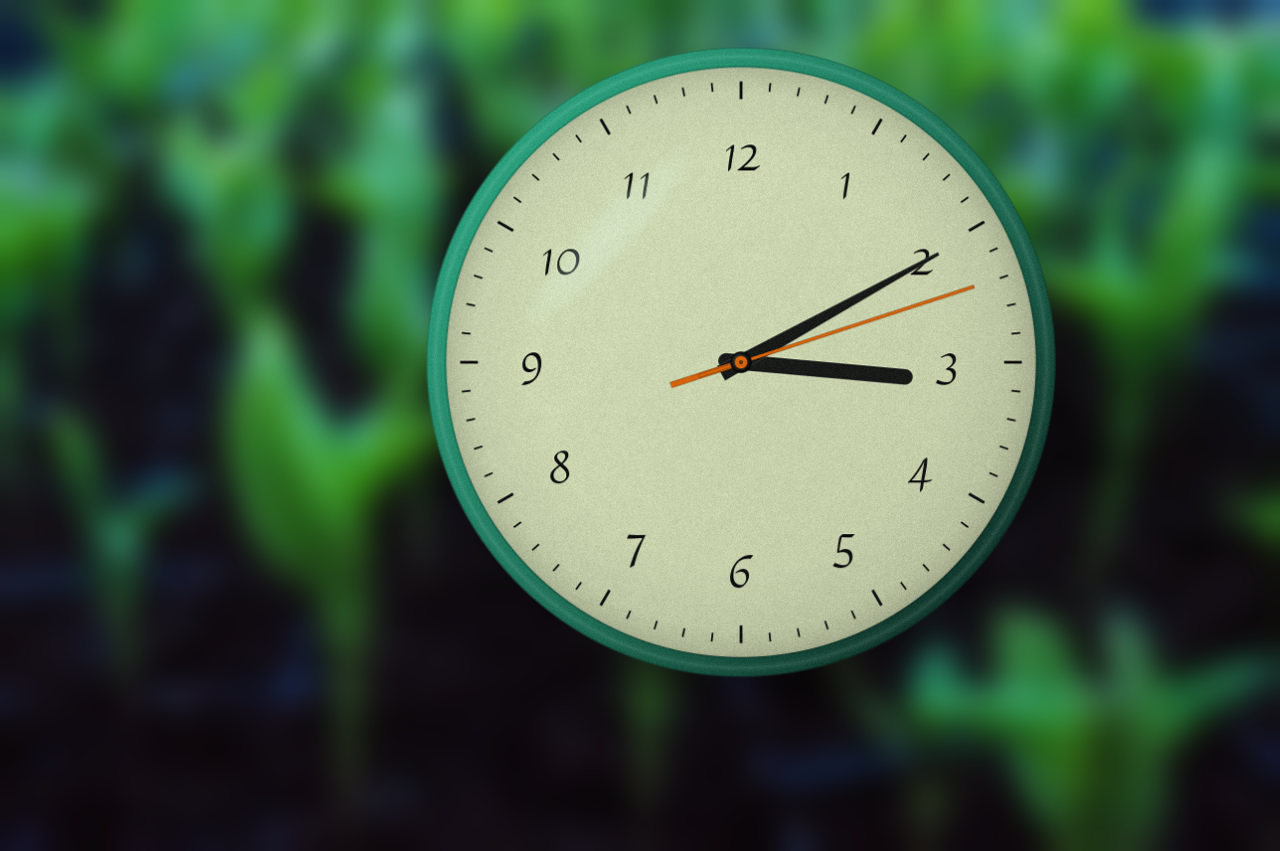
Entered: **3:10:12**
